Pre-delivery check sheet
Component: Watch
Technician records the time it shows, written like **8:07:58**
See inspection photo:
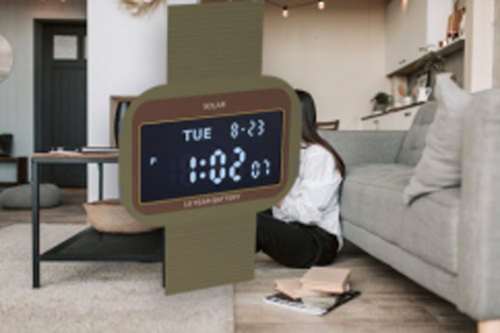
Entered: **1:02:07**
